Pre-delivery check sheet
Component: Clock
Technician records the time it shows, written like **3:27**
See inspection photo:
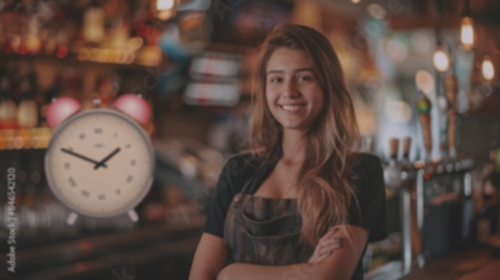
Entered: **1:49**
